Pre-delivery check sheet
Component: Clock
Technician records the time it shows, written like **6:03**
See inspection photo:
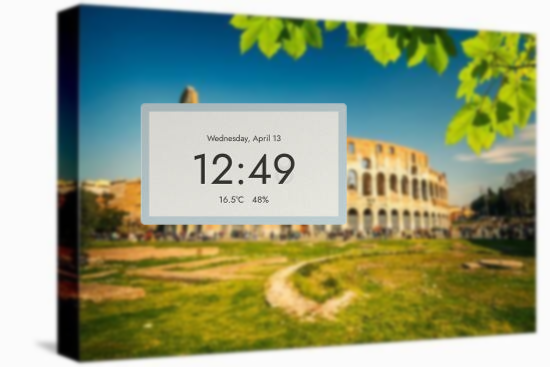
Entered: **12:49**
